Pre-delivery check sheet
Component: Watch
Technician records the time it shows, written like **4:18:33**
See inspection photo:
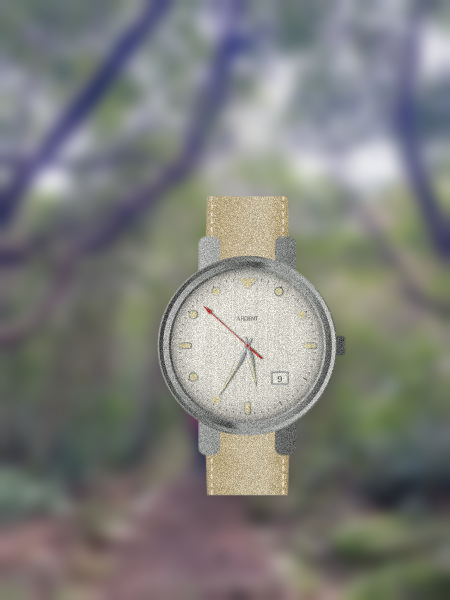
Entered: **5:34:52**
